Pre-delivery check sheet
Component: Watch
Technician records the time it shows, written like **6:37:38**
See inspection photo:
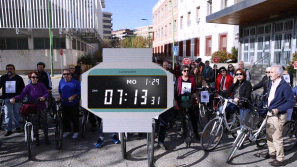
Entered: **7:13:31**
